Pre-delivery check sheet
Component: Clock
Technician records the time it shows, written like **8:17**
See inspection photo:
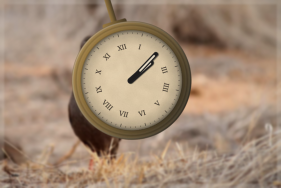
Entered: **2:10**
